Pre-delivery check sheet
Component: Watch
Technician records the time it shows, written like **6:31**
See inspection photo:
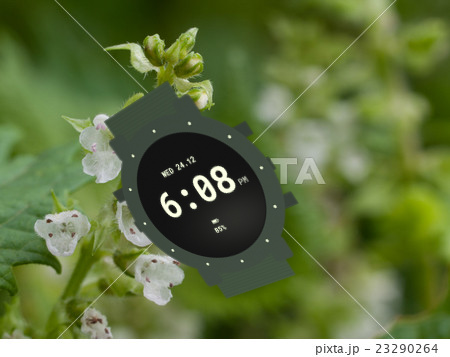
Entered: **6:08**
